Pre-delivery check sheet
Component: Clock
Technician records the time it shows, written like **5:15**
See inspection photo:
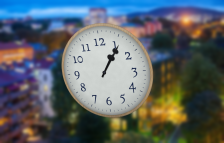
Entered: **1:06**
